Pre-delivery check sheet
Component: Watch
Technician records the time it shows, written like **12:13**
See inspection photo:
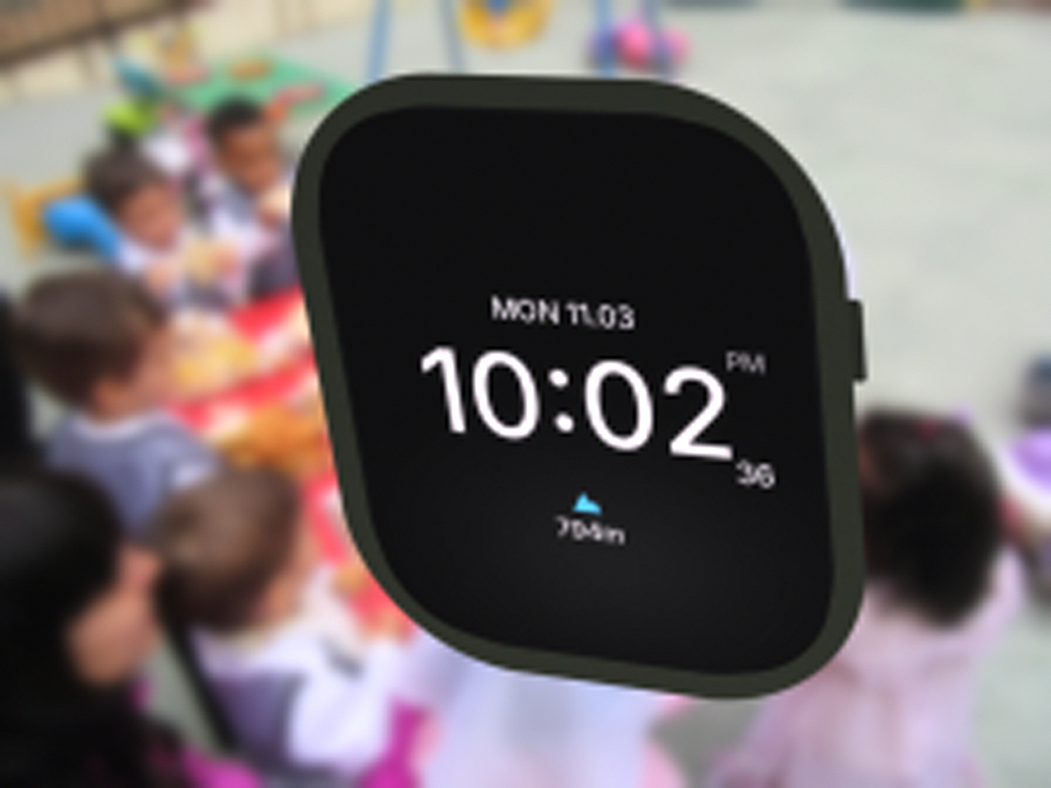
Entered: **10:02**
